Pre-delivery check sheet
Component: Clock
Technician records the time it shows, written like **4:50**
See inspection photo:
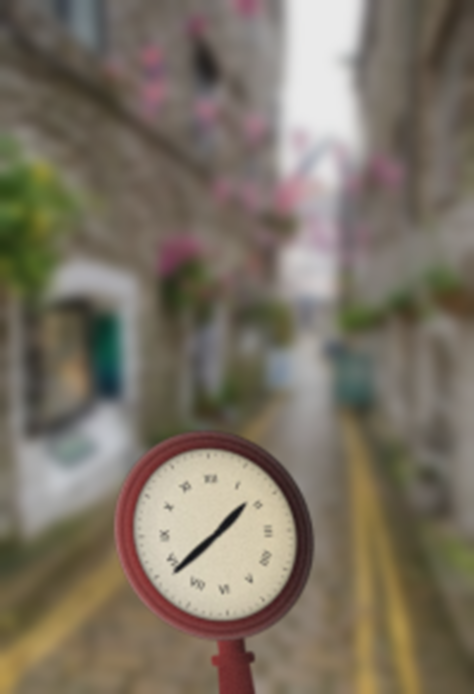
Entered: **1:39**
